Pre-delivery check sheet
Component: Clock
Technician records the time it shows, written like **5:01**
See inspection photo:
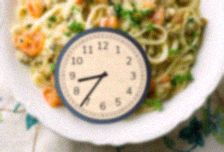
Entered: **8:36**
